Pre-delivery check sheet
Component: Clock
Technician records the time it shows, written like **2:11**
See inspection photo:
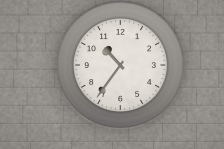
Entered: **10:36**
